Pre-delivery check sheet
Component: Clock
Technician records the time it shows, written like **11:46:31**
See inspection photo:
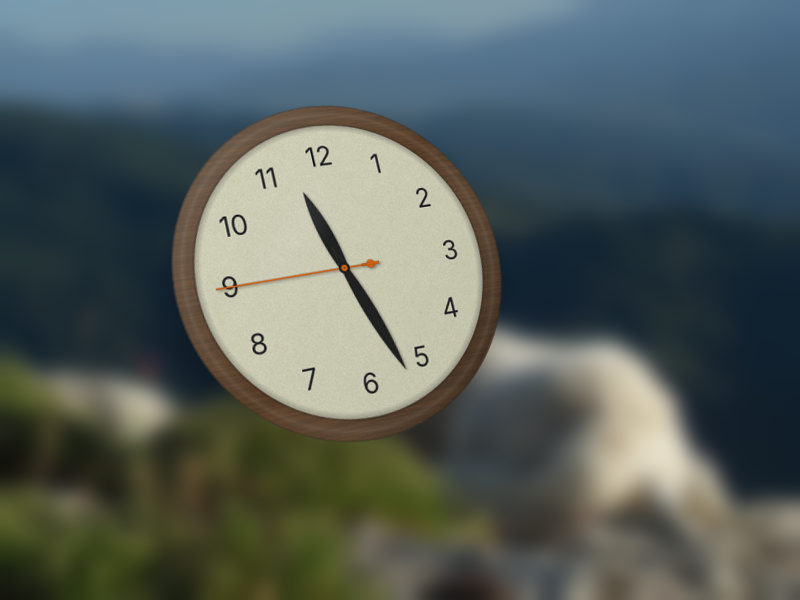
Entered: **11:26:45**
